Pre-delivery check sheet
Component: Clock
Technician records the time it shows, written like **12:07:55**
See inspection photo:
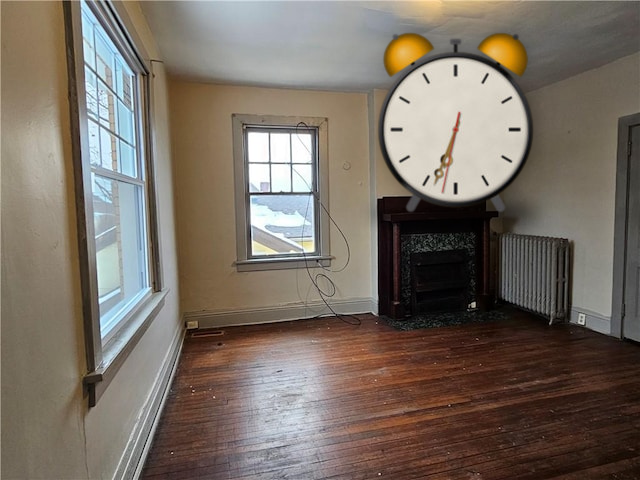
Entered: **6:33:32**
